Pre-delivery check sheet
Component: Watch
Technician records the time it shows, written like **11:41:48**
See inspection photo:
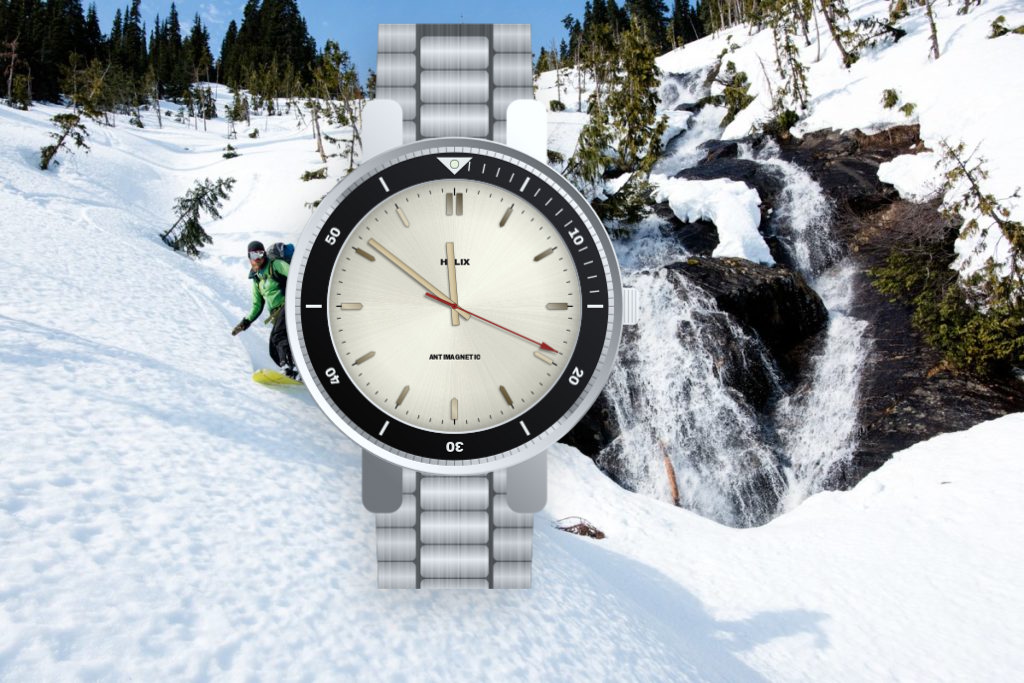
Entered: **11:51:19**
